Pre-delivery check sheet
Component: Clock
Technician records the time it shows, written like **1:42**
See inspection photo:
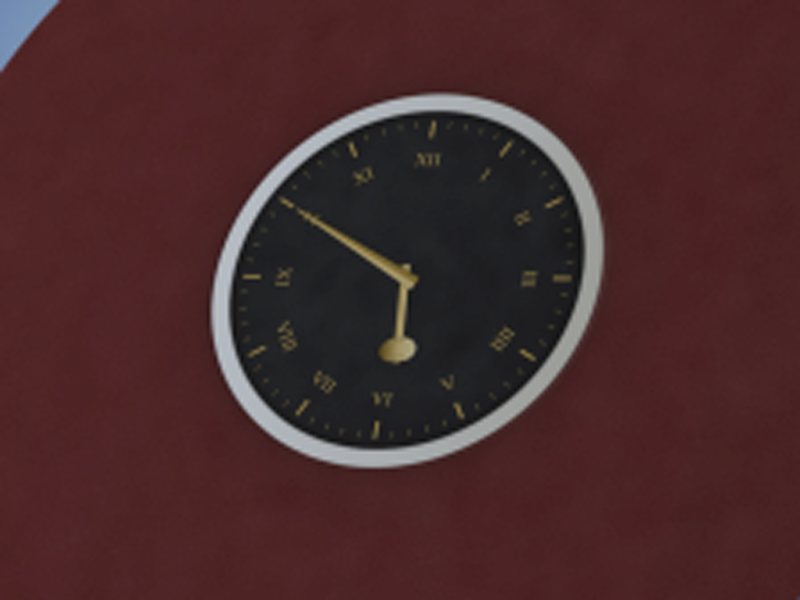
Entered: **5:50**
